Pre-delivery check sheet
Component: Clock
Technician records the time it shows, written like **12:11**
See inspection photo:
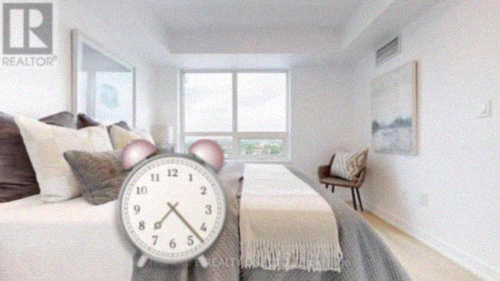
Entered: **7:23**
